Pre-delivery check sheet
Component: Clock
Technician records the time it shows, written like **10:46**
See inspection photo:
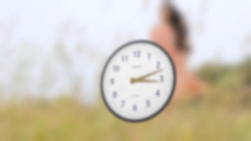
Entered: **3:12**
